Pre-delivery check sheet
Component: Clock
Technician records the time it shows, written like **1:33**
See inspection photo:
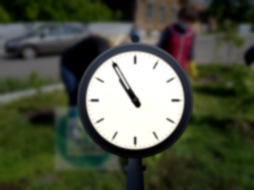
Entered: **10:55**
